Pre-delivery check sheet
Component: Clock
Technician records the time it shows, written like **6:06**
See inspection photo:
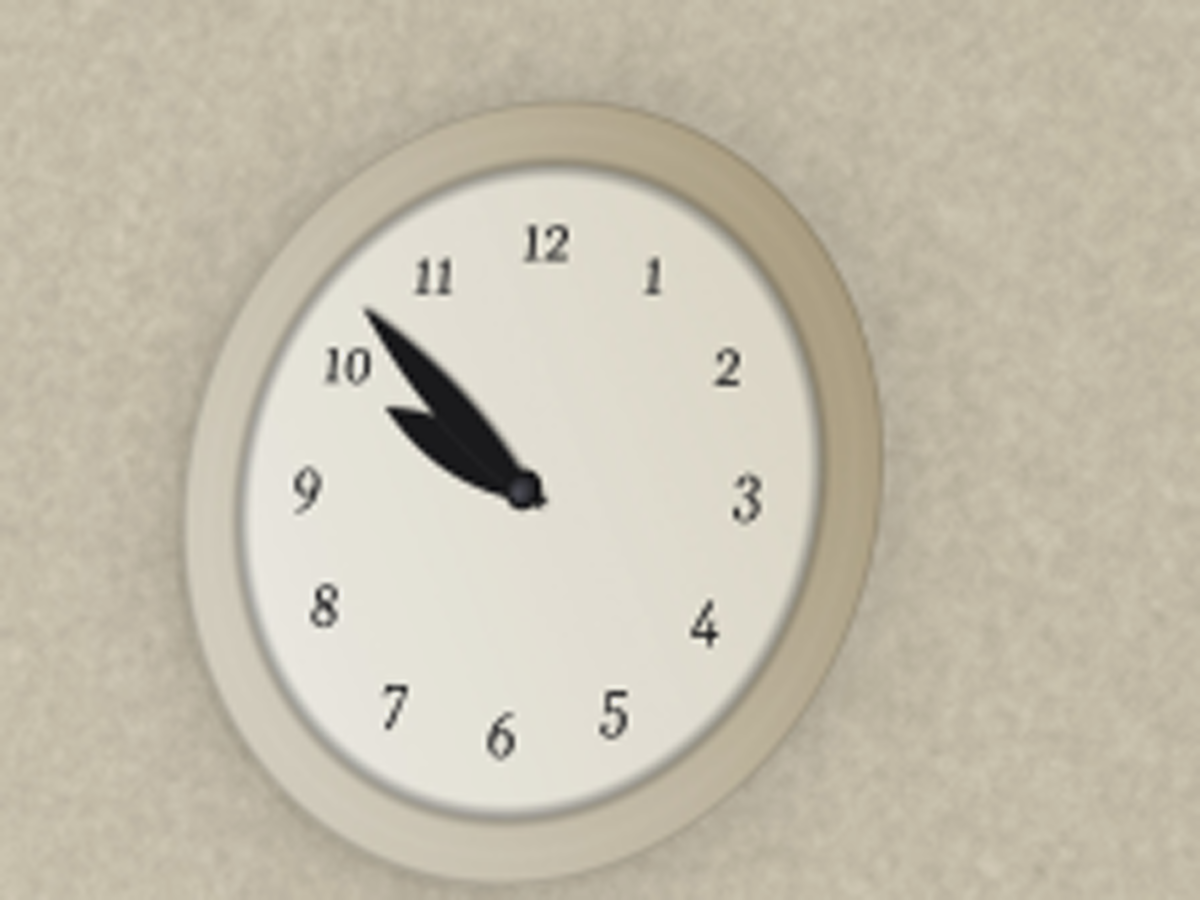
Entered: **9:52**
